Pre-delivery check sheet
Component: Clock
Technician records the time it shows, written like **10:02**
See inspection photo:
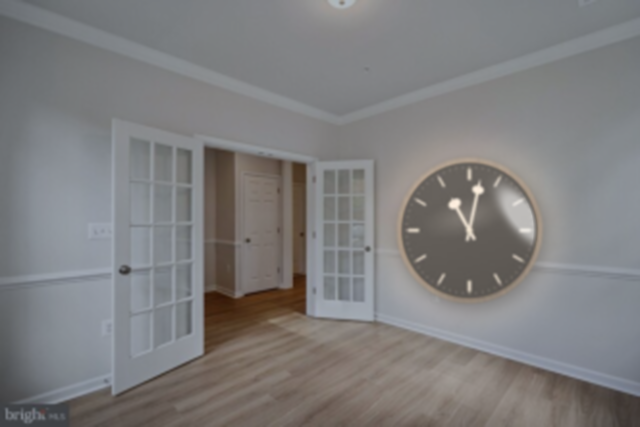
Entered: **11:02**
